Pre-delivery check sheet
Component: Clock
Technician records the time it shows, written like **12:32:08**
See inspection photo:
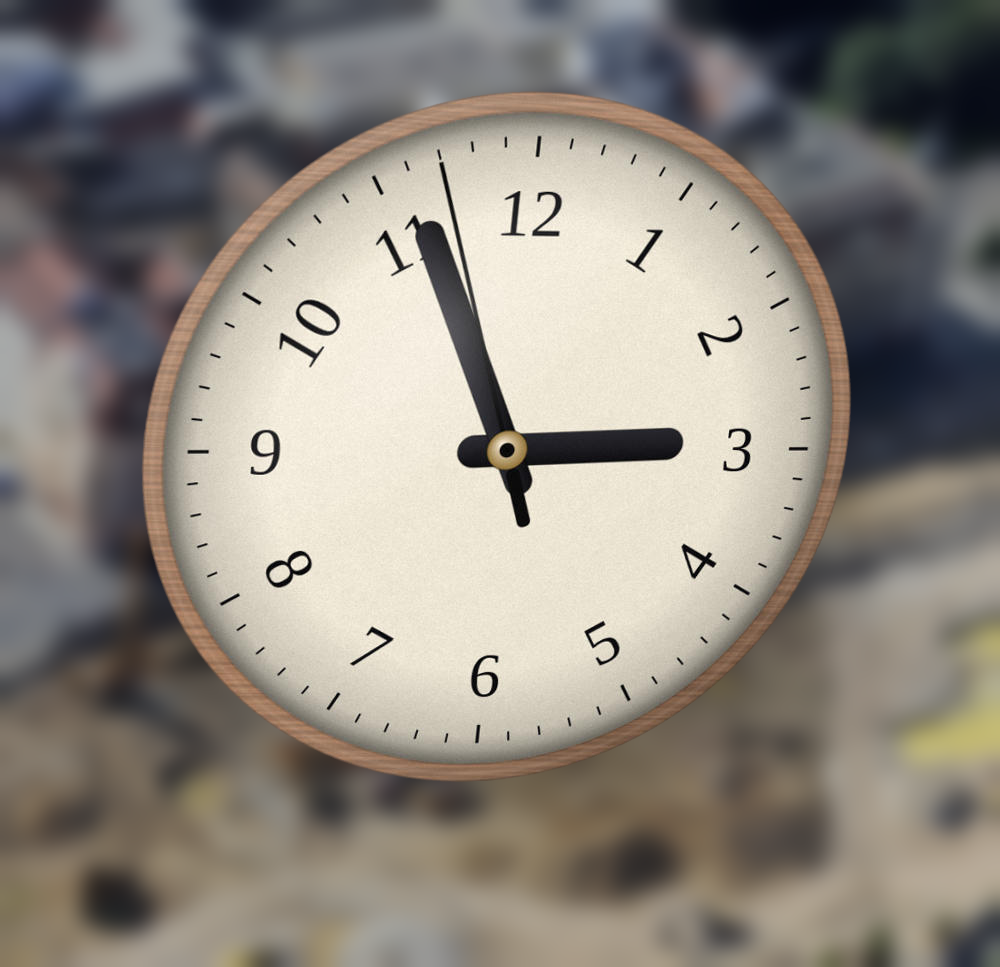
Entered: **2:55:57**
